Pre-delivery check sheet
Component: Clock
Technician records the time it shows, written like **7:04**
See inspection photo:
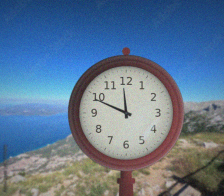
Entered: **11:49**
